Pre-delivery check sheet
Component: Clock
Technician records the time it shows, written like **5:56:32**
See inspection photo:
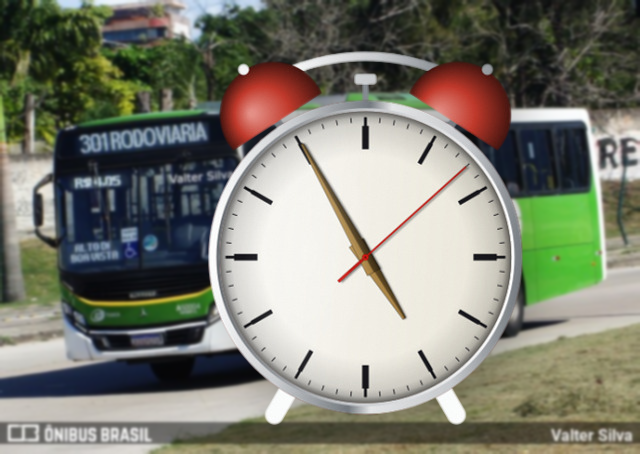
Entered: **4:55:08**
